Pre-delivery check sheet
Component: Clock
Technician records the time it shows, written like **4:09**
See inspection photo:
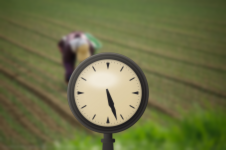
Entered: **5:27**
